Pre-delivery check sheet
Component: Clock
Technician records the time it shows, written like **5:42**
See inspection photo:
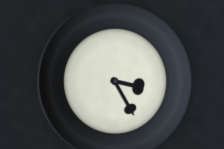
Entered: **3:25**
